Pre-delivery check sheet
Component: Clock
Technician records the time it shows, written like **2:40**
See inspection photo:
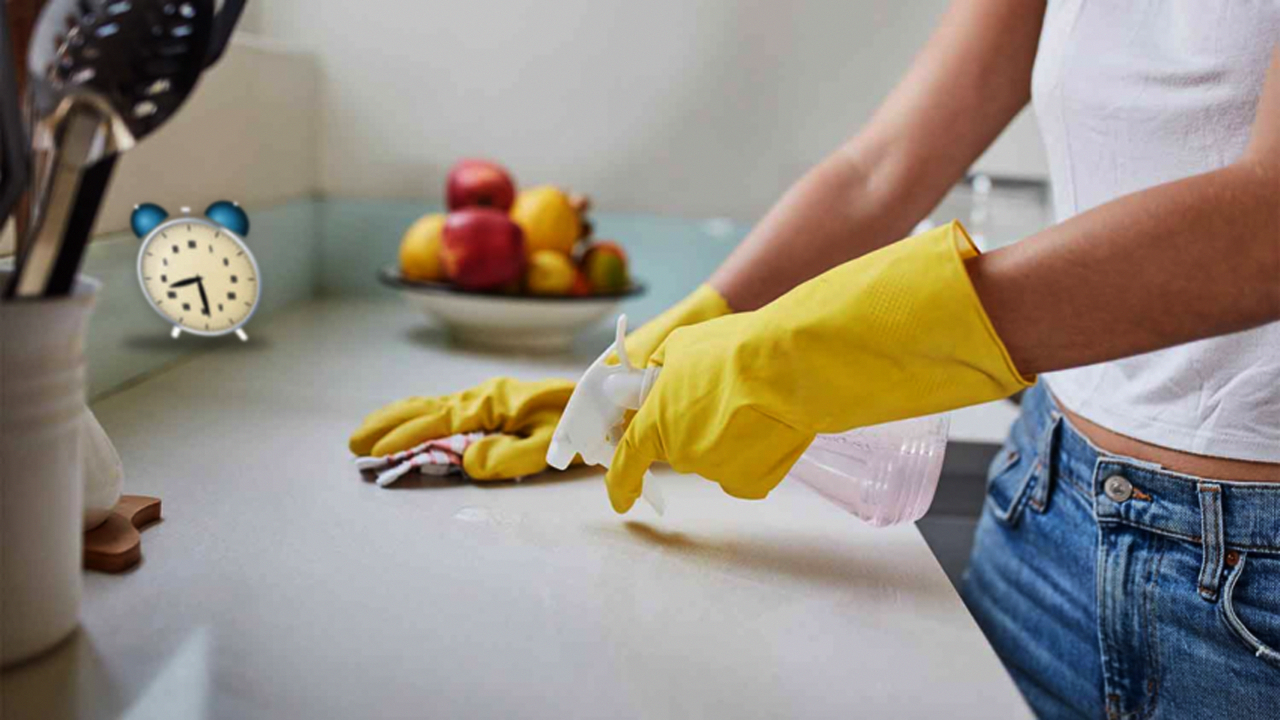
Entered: **8:29**
